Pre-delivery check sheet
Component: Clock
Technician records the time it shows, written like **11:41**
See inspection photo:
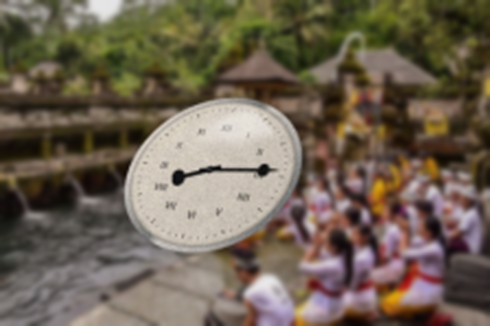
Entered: **8:14**
